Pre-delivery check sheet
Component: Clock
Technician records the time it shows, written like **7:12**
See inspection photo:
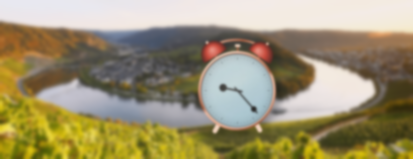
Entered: **9:23**
